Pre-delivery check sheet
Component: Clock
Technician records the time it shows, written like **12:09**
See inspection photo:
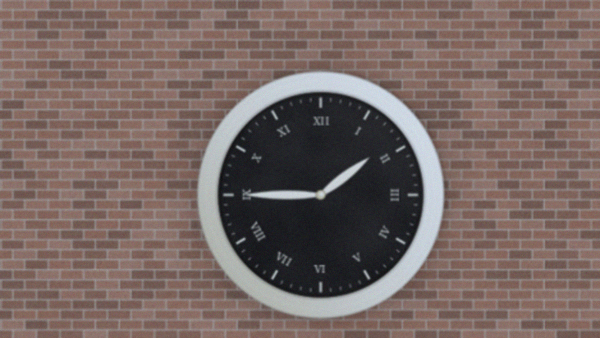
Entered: **1:45**
